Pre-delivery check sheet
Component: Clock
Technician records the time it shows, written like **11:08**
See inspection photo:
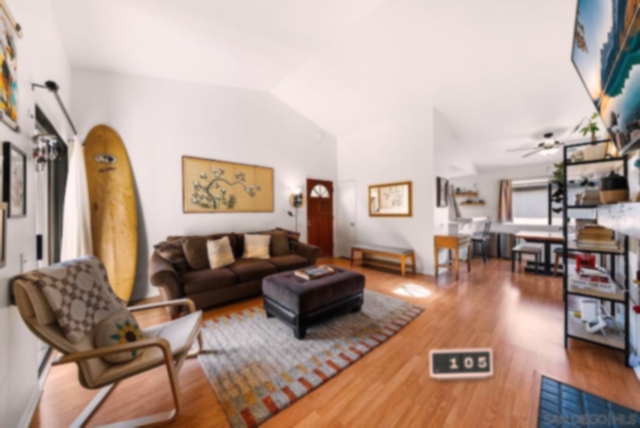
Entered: **1:05**
